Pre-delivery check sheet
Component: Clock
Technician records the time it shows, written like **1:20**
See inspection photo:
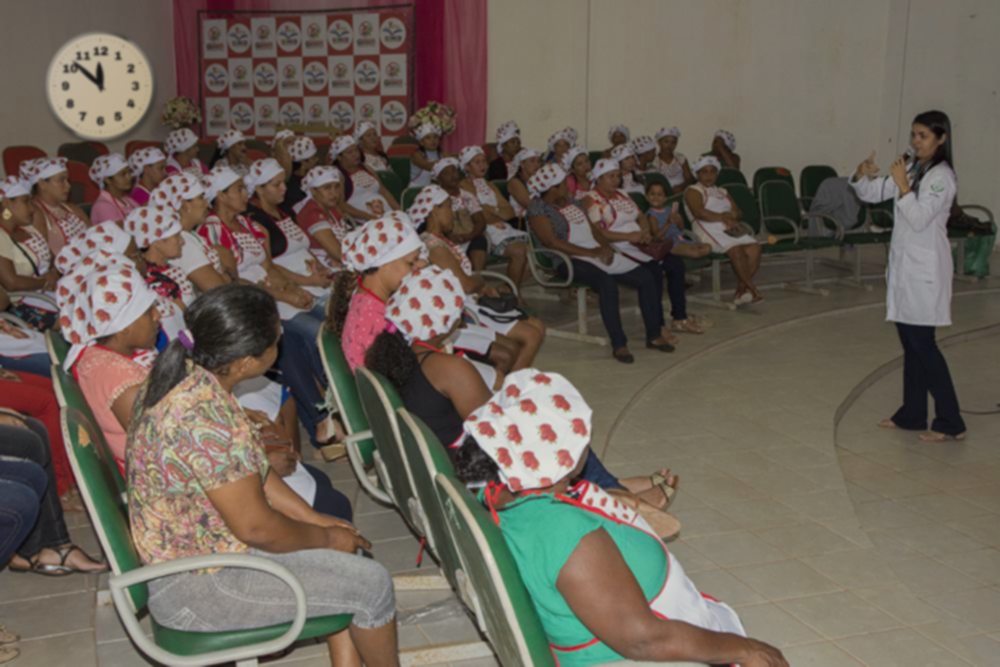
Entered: **11:52**
